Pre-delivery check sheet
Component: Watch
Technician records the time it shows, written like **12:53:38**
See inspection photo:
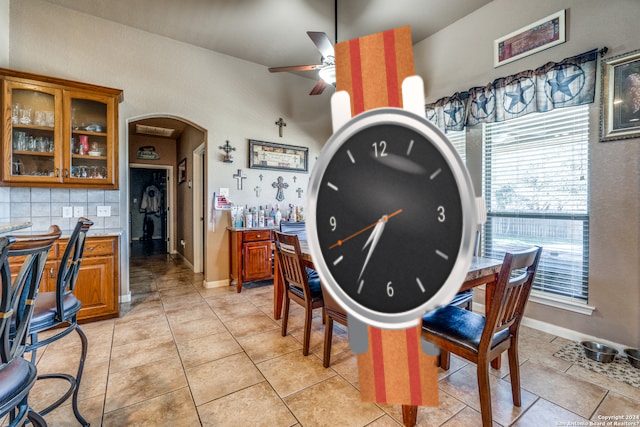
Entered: **7:35:42**
